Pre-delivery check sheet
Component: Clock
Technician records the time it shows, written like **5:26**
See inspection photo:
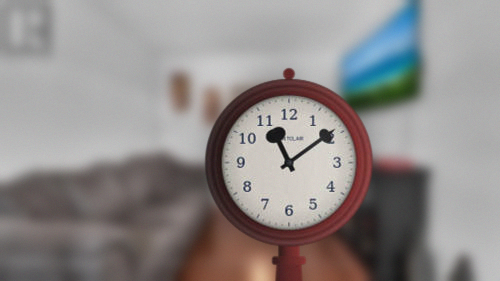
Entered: **11:09**
